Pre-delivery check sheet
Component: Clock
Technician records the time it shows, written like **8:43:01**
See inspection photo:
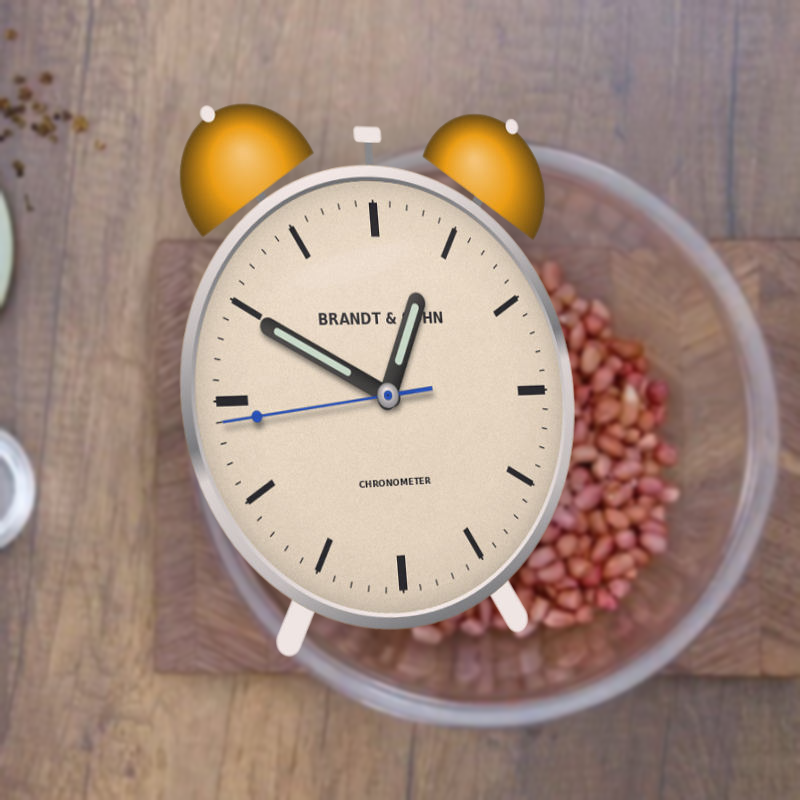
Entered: **12:49:44**
